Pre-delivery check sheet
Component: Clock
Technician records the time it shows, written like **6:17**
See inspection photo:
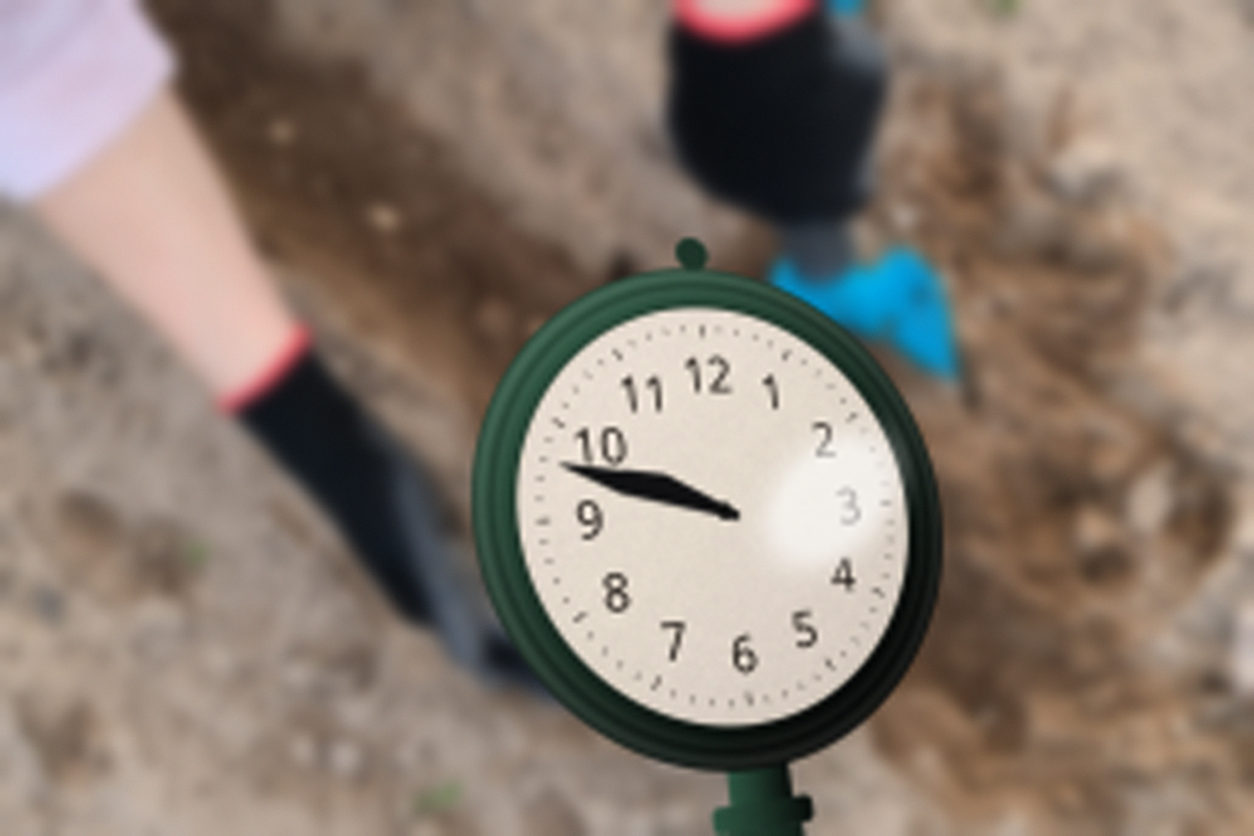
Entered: **9:48**
